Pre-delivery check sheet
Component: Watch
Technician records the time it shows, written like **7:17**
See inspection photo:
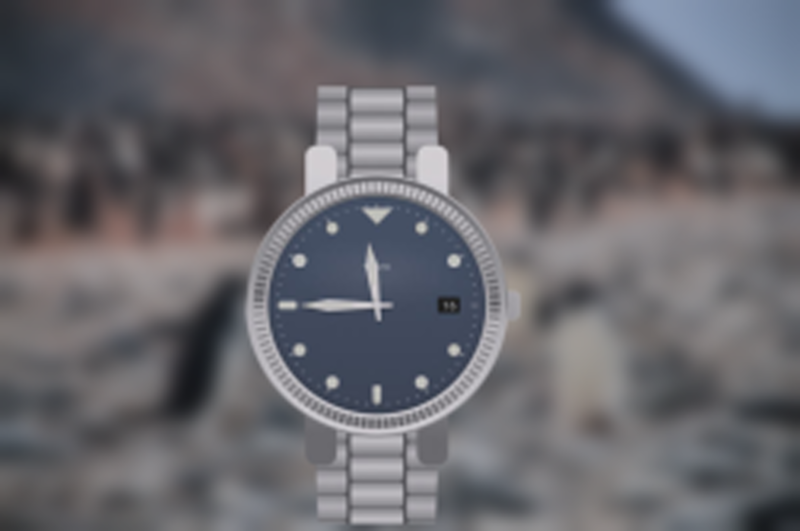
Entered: **11:45**
